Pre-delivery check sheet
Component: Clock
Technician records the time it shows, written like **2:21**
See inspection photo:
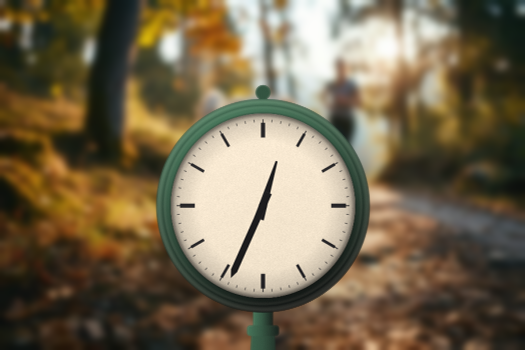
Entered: **12:34**
